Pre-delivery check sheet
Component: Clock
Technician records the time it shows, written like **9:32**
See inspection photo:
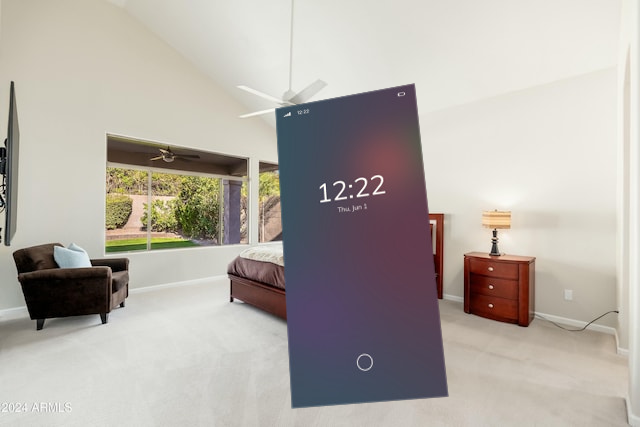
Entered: **12:22**
